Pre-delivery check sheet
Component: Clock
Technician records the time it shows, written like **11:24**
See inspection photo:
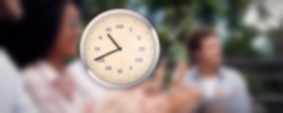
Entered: **10:41**
